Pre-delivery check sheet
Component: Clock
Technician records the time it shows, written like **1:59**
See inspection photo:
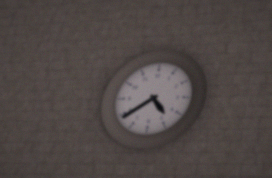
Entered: **4:39**
